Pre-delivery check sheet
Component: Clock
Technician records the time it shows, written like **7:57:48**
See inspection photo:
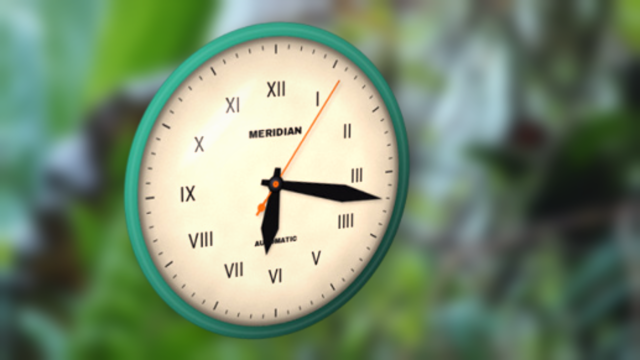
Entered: **6:17:06**
